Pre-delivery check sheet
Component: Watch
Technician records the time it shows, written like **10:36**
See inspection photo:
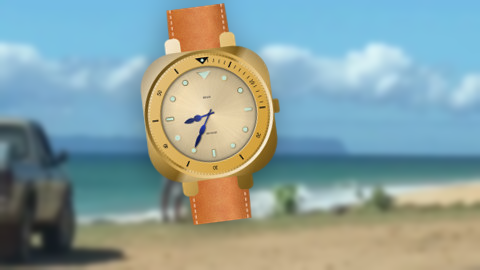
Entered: **8:35**
